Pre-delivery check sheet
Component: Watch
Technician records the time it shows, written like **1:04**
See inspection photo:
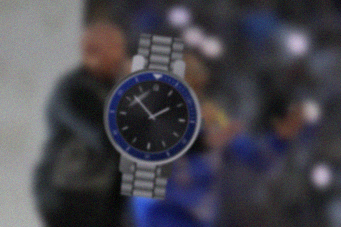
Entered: **1:52**
